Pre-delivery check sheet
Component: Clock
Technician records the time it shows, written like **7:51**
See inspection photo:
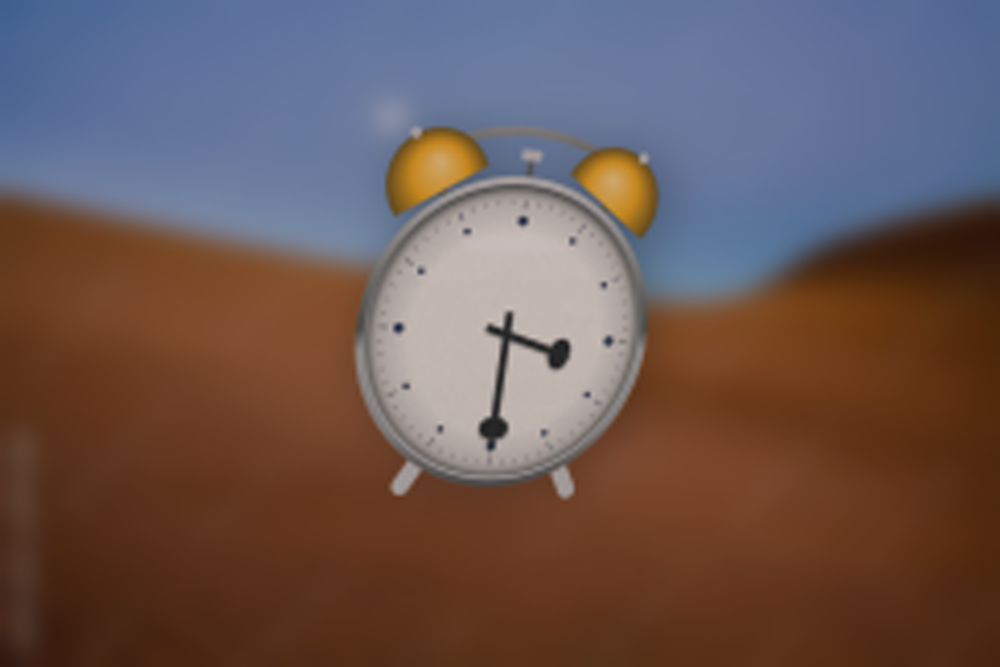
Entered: **3:30**
